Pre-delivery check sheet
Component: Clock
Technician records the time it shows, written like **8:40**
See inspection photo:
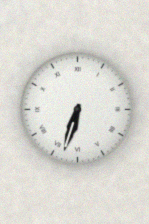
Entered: **6:33**
